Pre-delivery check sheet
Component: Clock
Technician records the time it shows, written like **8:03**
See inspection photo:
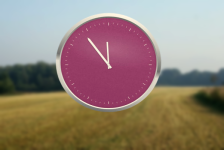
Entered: **11:54**
